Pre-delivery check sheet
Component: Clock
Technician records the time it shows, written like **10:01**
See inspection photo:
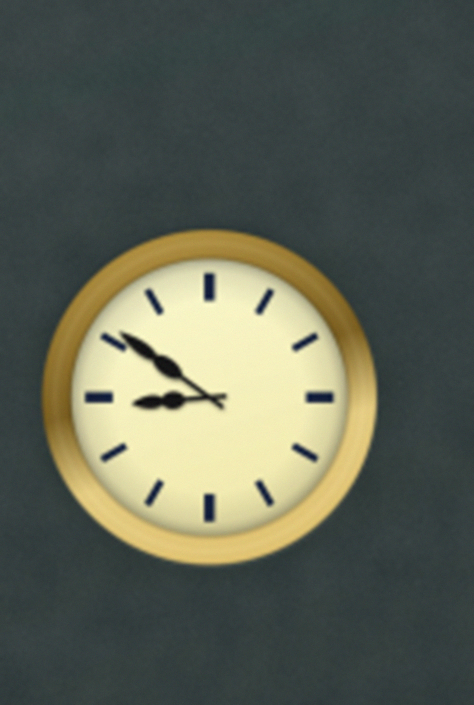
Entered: **8:51**
